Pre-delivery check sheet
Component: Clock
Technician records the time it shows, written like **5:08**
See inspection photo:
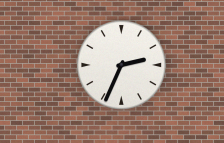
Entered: **2:34**
